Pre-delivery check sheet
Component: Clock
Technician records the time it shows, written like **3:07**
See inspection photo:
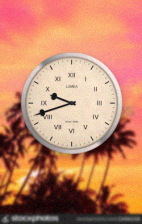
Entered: **9:42**
